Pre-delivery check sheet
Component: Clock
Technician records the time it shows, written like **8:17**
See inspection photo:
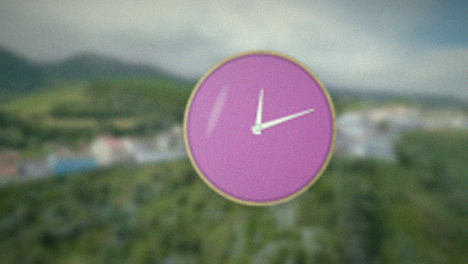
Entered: **12:12**
